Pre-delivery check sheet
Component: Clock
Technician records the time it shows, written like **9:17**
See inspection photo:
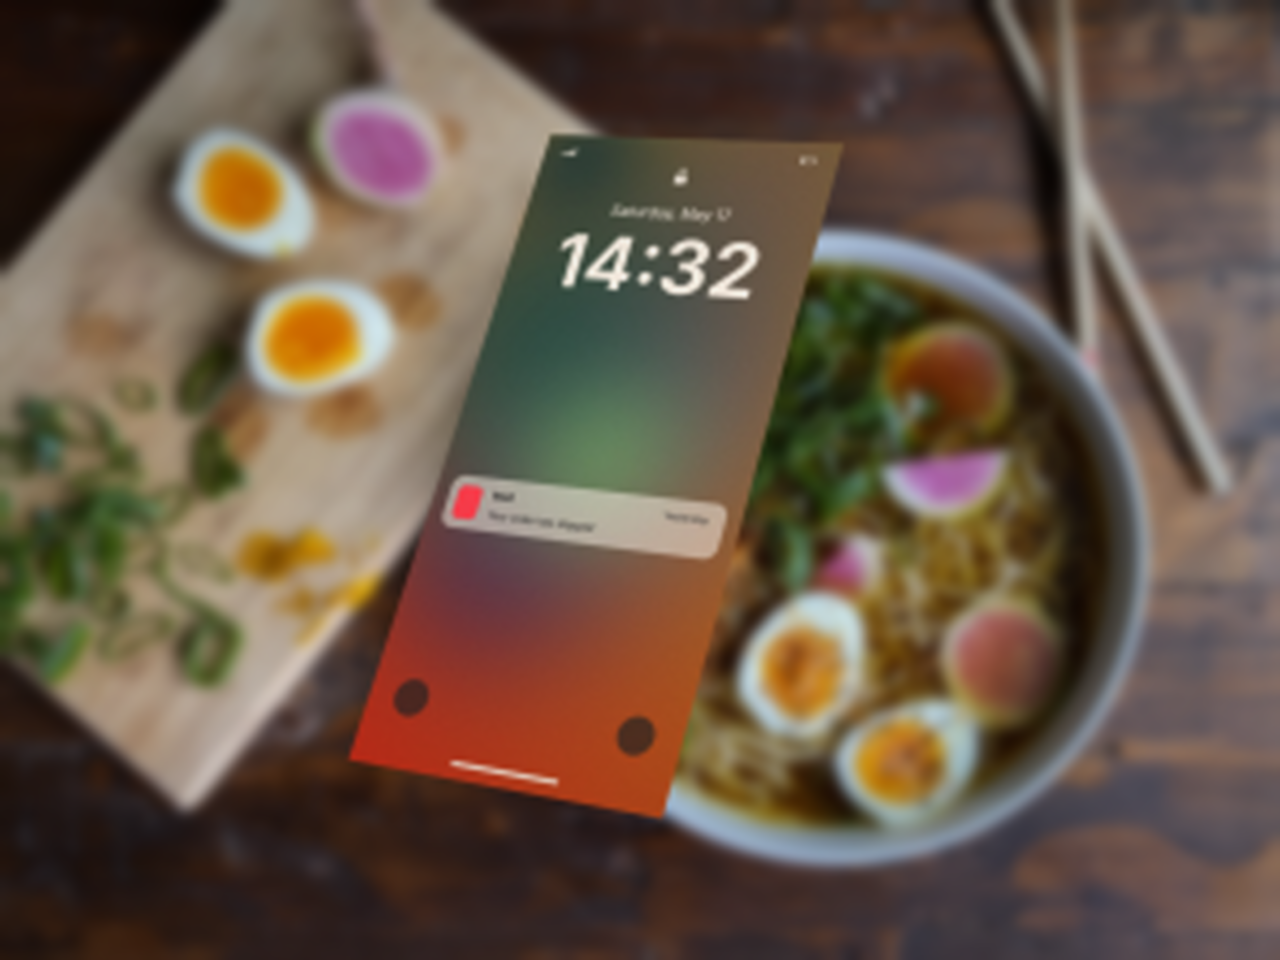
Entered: **14:32**
